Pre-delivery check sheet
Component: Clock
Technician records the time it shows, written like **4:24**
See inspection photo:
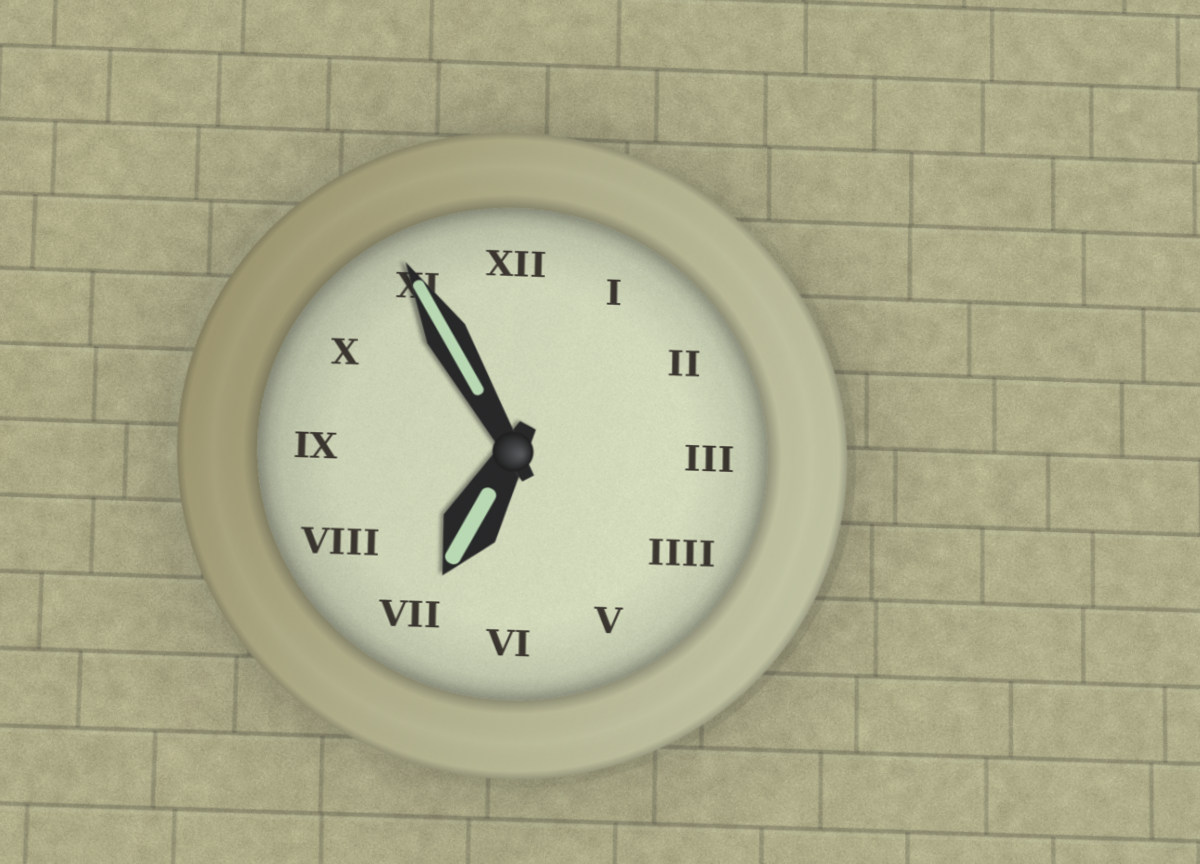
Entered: **6:55**
